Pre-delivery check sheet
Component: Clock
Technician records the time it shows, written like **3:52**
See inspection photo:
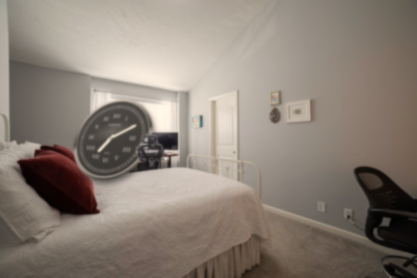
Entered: **7:10**
